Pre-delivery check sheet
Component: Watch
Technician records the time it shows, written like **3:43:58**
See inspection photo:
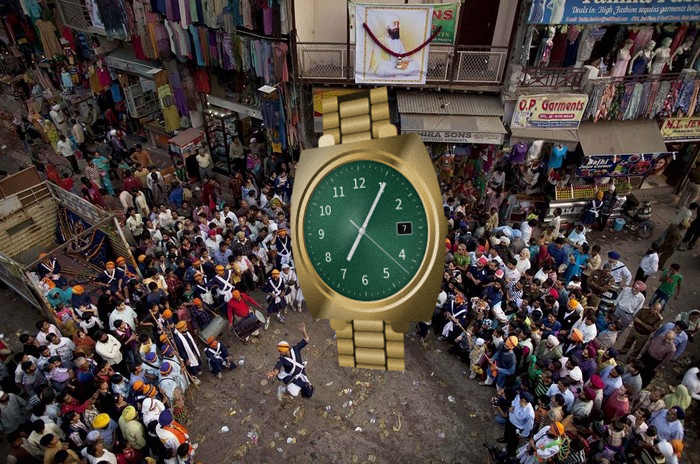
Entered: **7:05:22**
